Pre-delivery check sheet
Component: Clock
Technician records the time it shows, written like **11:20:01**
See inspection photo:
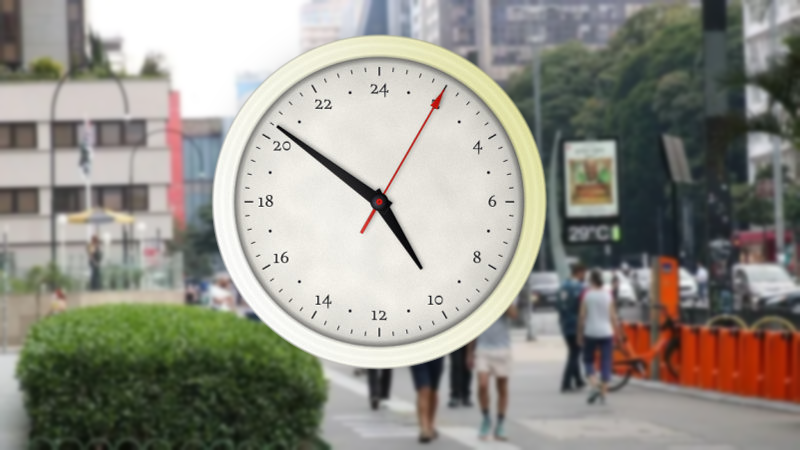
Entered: **9:51:05**
